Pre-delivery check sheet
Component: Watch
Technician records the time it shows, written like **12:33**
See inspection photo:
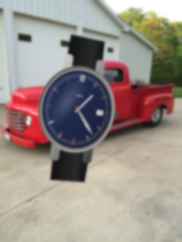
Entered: **1:23**
